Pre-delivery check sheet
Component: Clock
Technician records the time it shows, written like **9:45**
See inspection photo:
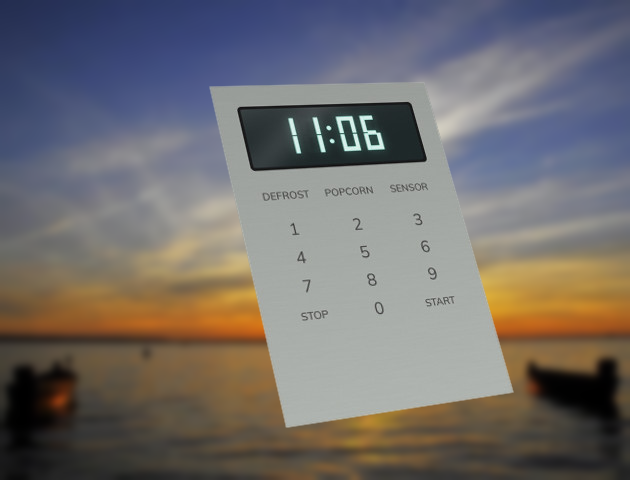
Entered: **11:06**
